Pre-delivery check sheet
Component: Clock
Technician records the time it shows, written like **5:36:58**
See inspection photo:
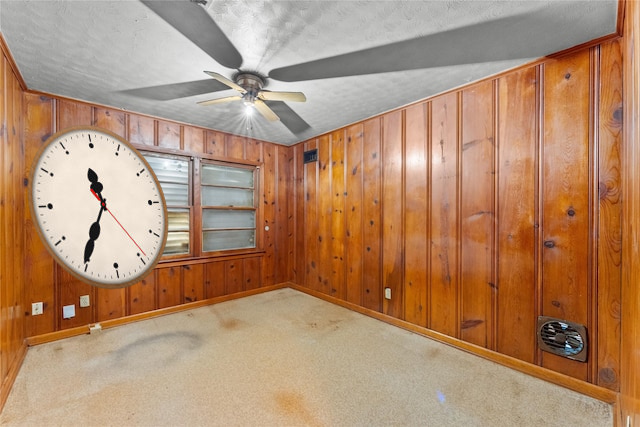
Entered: **11:35:24**
